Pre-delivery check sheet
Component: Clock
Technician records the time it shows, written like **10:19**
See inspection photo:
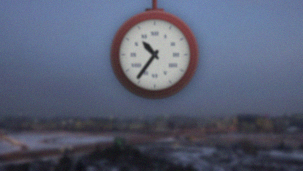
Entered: **10:36**
